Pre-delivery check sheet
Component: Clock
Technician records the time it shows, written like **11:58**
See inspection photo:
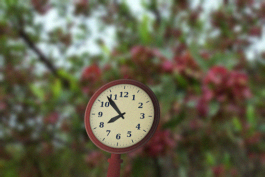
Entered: **7:53**
